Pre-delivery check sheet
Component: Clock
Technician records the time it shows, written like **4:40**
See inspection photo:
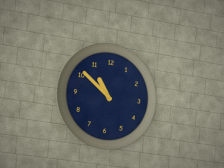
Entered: **10:51**
